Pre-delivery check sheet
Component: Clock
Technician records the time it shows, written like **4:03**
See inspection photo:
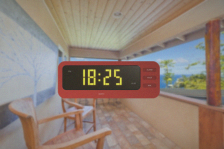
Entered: **18:25**
